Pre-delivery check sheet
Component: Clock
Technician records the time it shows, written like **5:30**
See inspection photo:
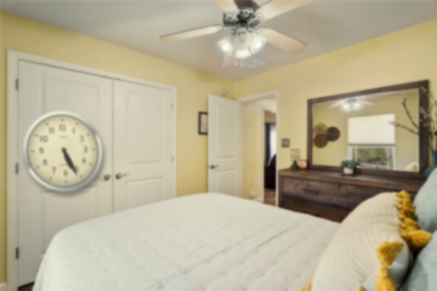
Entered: **5:26**
